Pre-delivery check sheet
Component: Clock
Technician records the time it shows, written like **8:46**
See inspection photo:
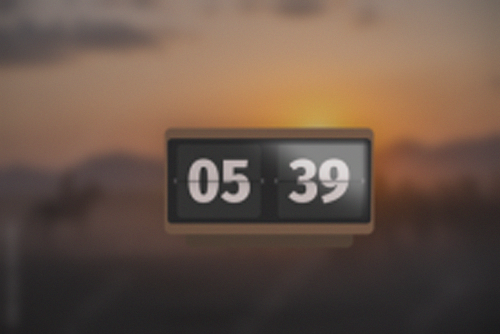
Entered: **5:39**
